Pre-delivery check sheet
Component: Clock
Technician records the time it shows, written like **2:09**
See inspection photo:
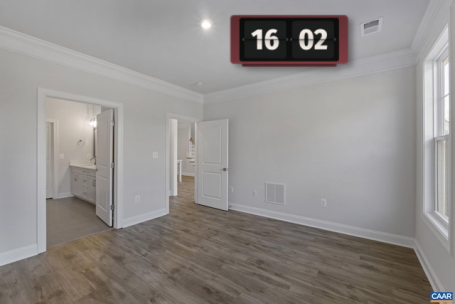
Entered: **16:02**
